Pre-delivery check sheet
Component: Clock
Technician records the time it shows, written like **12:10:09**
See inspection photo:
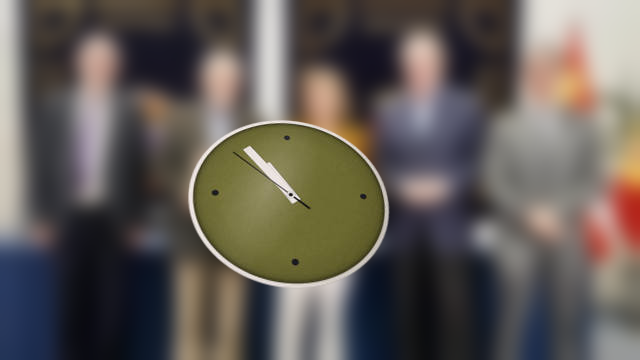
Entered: **10:53:52**
